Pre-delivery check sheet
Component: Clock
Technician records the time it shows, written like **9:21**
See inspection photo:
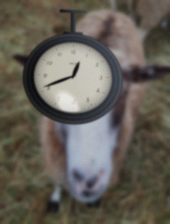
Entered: **12:41**
